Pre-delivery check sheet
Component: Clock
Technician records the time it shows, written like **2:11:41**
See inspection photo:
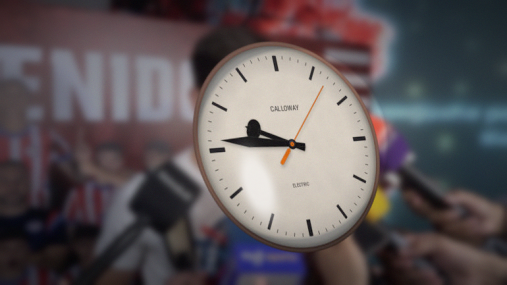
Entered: **9:46:07**
